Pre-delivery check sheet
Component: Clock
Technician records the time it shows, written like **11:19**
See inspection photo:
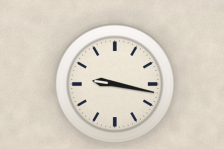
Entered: **9:17**
